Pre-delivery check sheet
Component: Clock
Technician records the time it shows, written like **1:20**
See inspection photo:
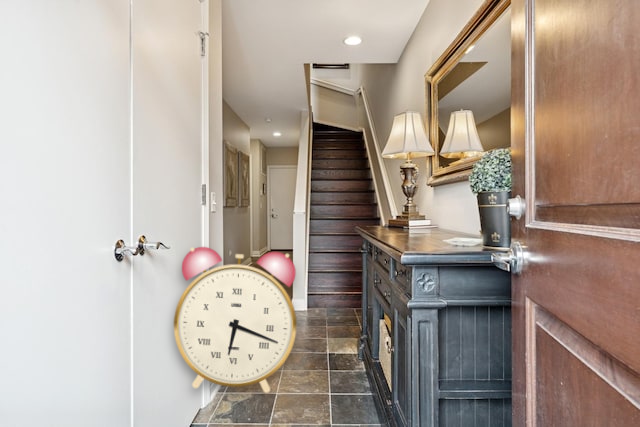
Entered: **6:18**
